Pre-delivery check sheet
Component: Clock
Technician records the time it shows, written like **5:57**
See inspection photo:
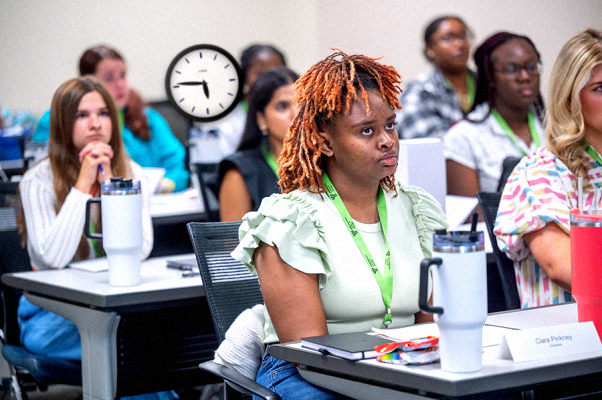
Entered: **5:46**
